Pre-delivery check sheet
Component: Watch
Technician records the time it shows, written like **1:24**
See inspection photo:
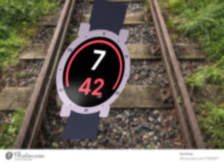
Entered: **7:42**
